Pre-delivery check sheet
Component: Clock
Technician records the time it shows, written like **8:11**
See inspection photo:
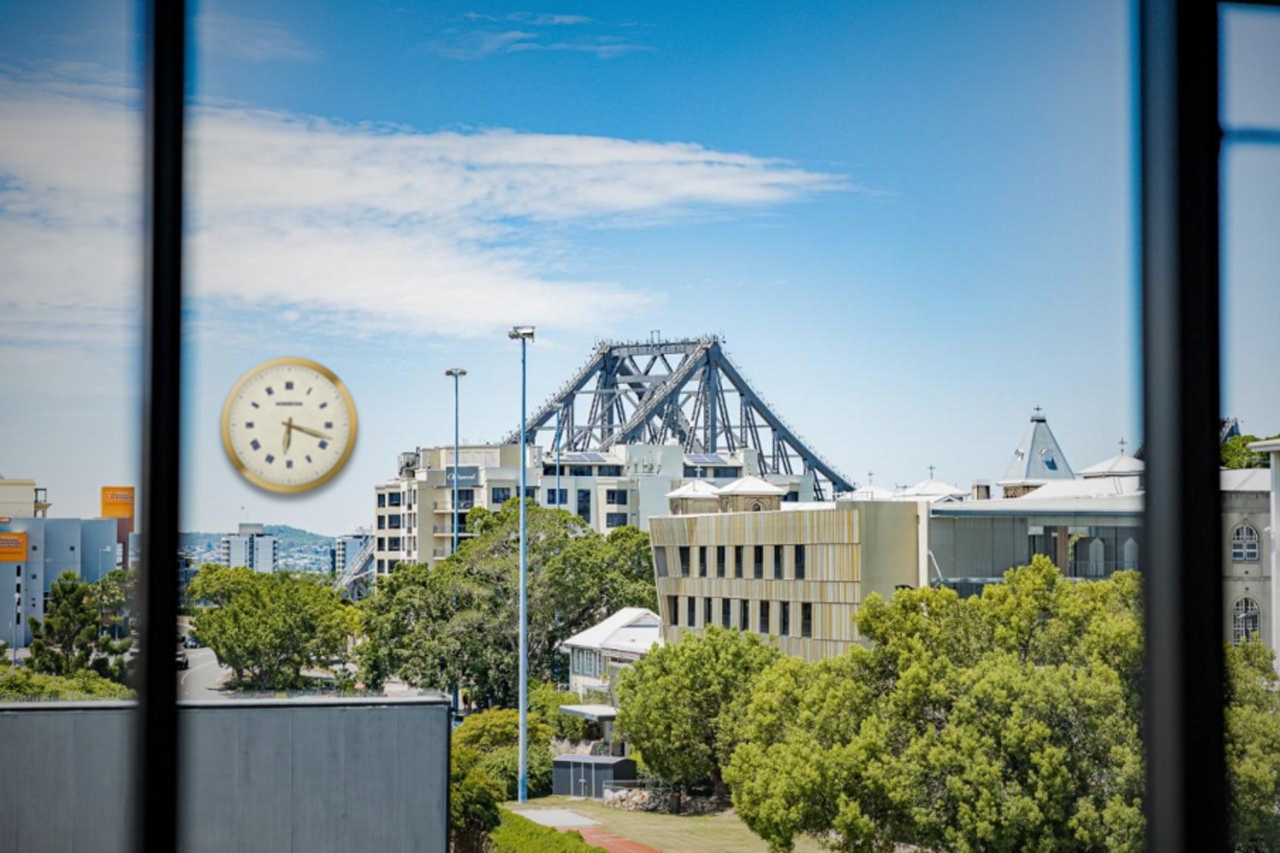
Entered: **6:18**
